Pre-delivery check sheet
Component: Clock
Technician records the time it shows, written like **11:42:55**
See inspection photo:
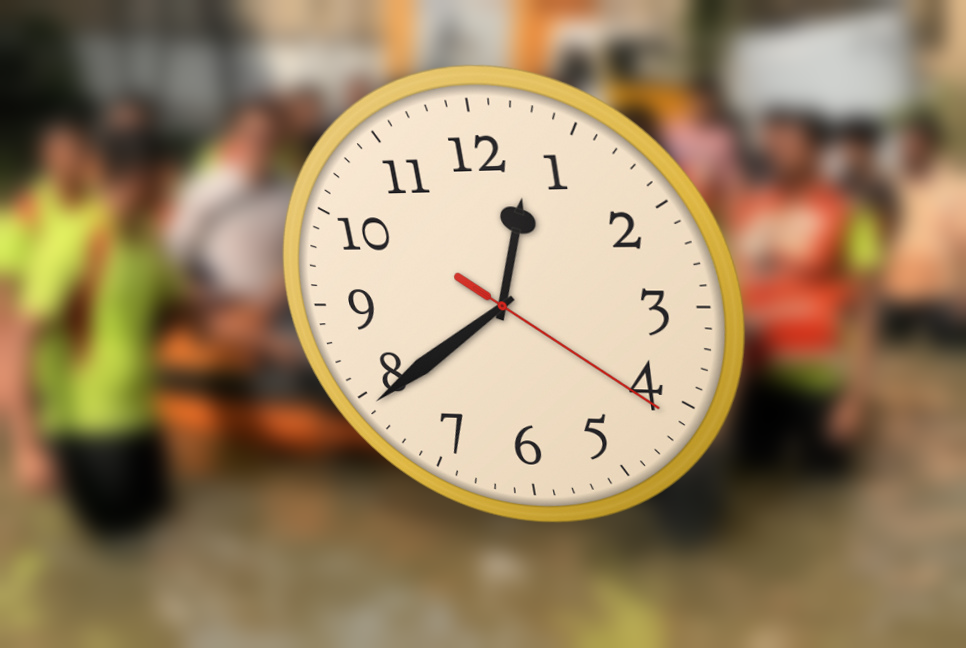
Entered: **12:39:21**
